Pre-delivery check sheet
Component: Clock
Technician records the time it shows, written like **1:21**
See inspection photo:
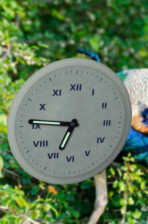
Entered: **6:46**
